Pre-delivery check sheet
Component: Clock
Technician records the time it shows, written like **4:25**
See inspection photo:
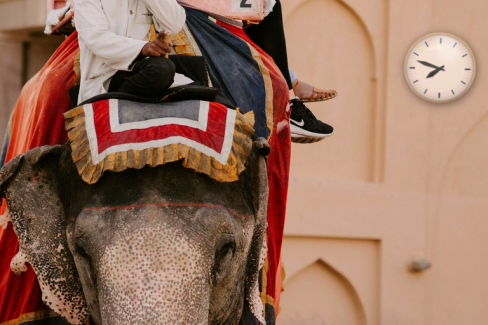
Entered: **7:48**
